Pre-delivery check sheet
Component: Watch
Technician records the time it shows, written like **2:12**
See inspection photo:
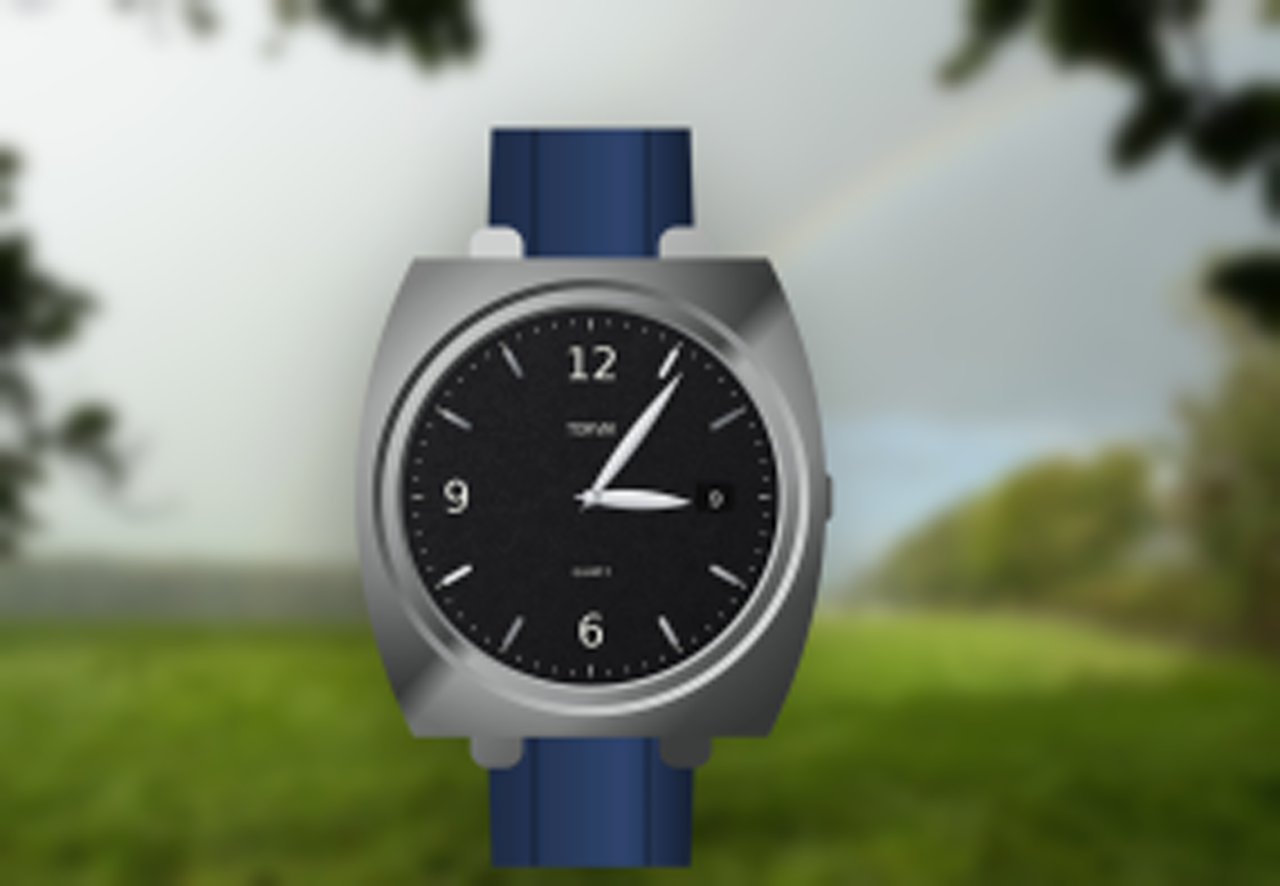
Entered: **3:06**
